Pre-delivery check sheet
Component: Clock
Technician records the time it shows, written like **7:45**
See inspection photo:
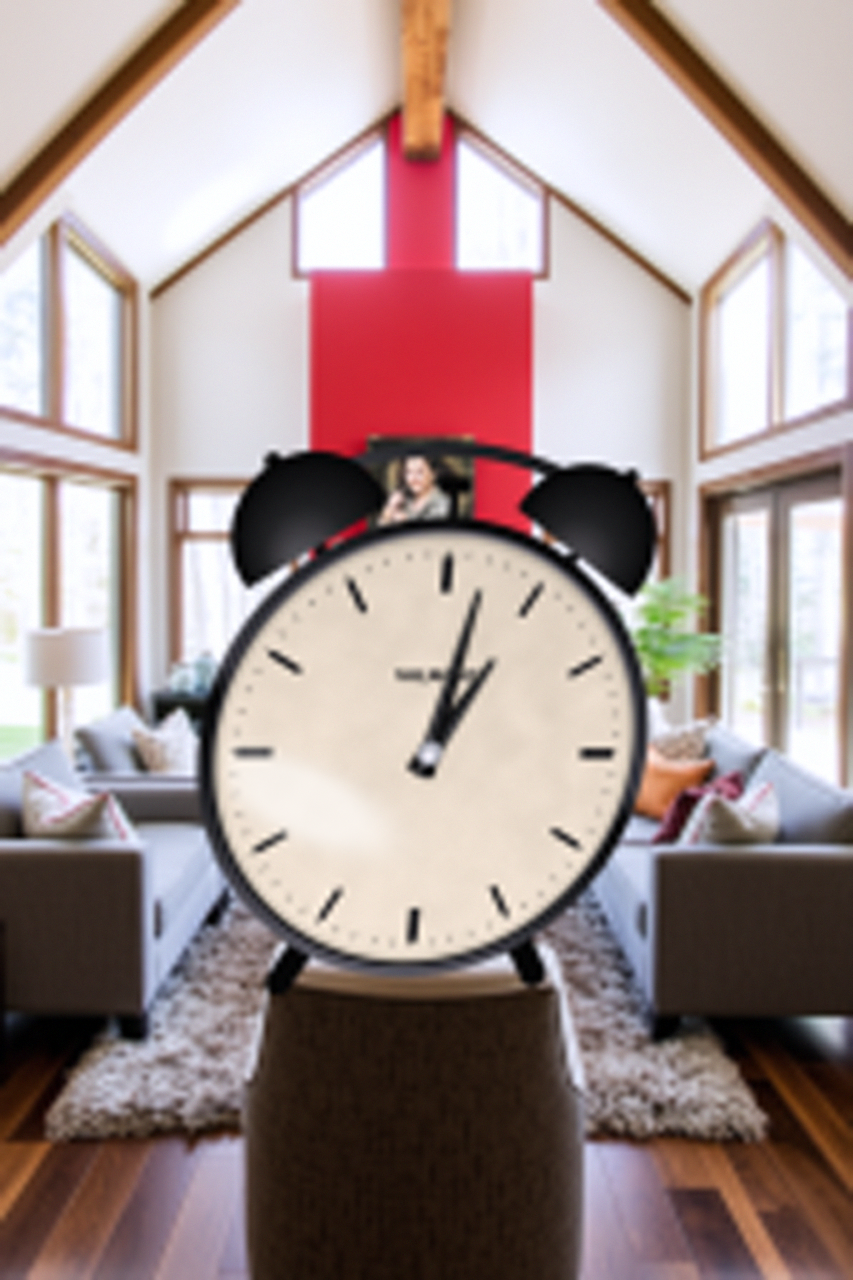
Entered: **1:02**
